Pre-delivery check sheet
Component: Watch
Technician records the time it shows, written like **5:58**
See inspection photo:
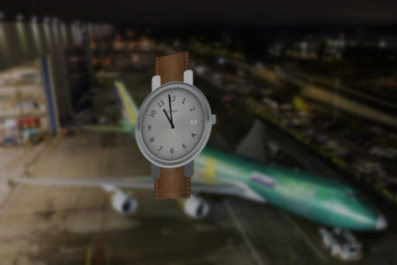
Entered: **10:59**
